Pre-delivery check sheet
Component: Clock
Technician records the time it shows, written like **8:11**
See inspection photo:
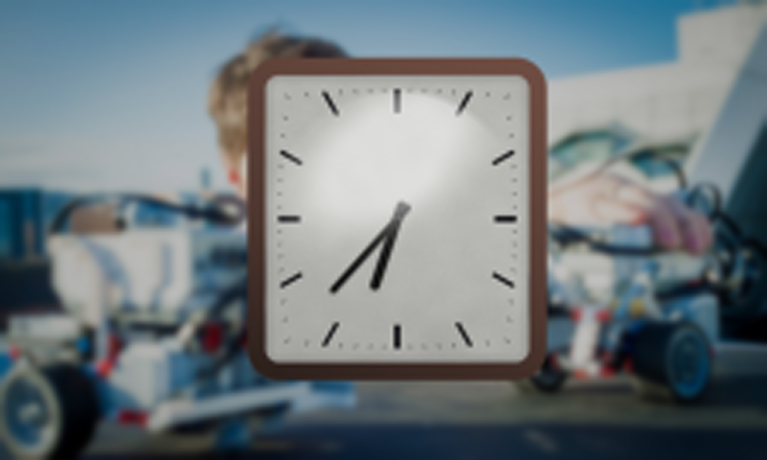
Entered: **6:37**
